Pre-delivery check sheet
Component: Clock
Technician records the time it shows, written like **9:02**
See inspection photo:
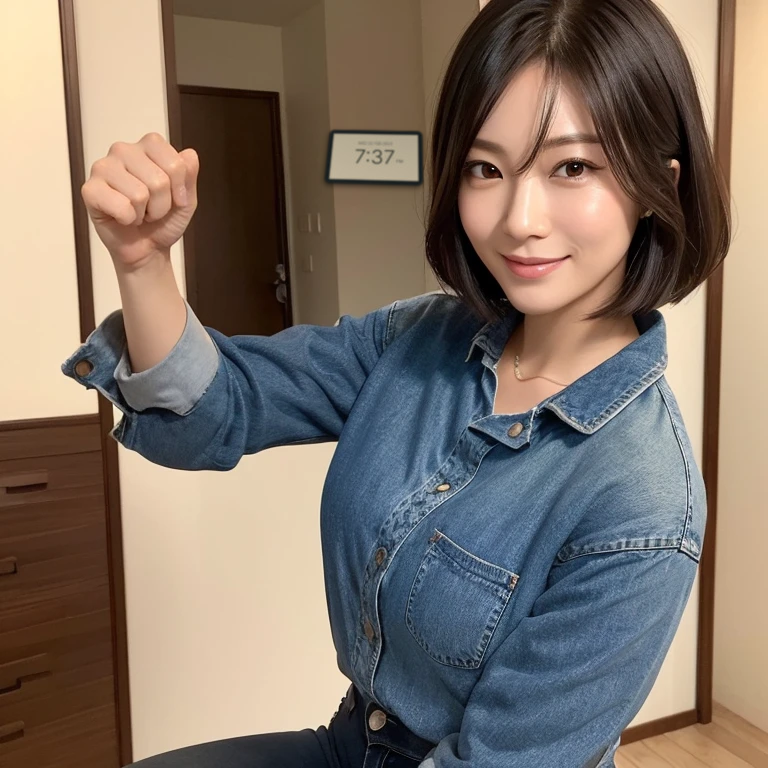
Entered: **7:37**
